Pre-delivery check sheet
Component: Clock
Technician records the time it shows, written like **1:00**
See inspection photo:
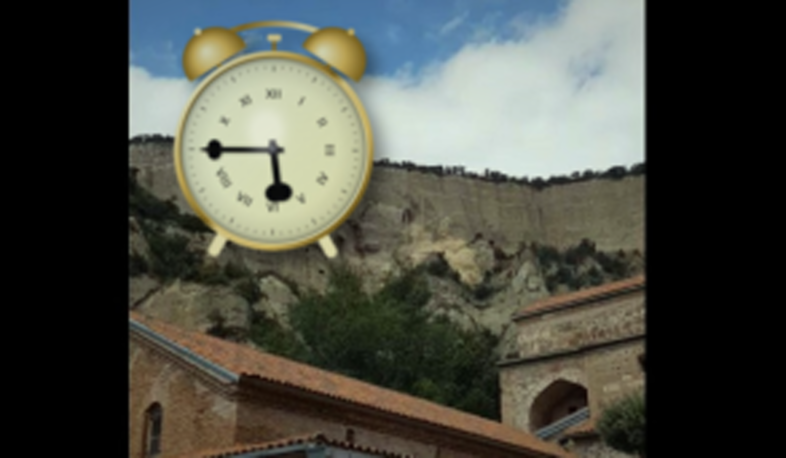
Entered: **5:45**
